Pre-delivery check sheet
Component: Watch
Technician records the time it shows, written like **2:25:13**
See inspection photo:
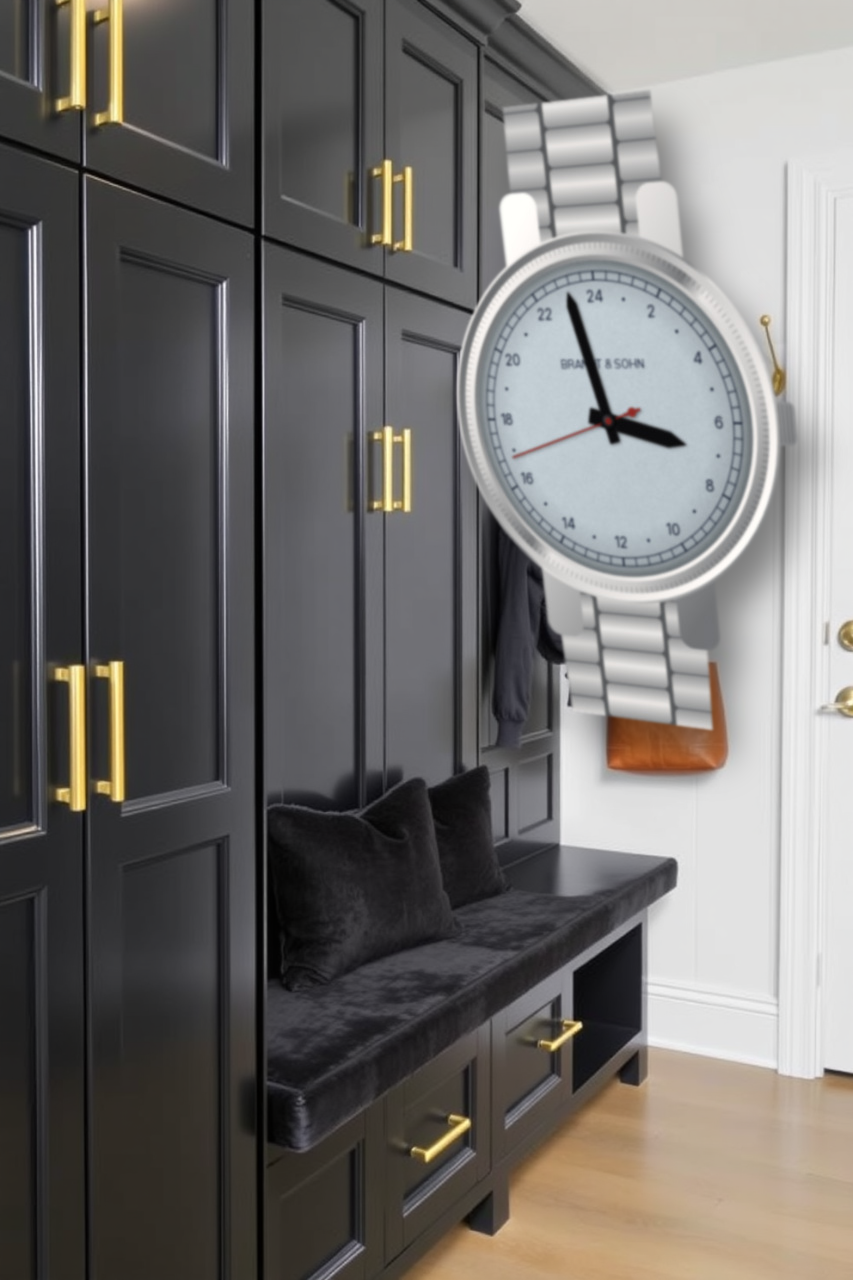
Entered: **6:57:42**
